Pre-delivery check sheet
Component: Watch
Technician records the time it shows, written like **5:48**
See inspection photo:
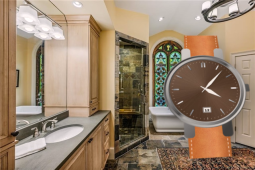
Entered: **4:07**
